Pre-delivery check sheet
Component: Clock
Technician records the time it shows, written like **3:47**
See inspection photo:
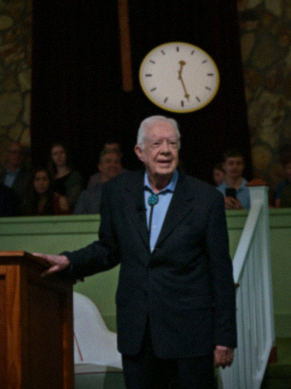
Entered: **12:28**
